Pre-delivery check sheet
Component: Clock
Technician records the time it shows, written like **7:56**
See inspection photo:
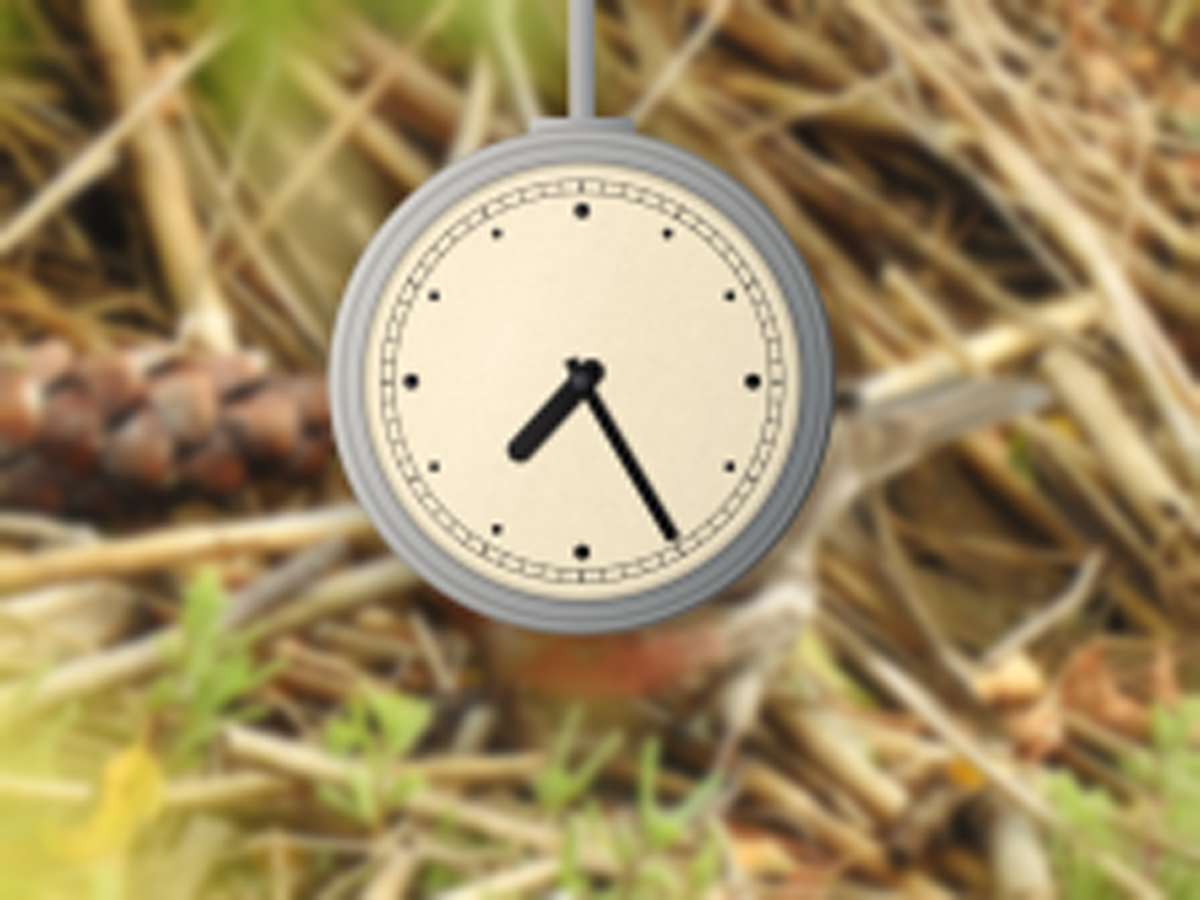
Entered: **7:25**
